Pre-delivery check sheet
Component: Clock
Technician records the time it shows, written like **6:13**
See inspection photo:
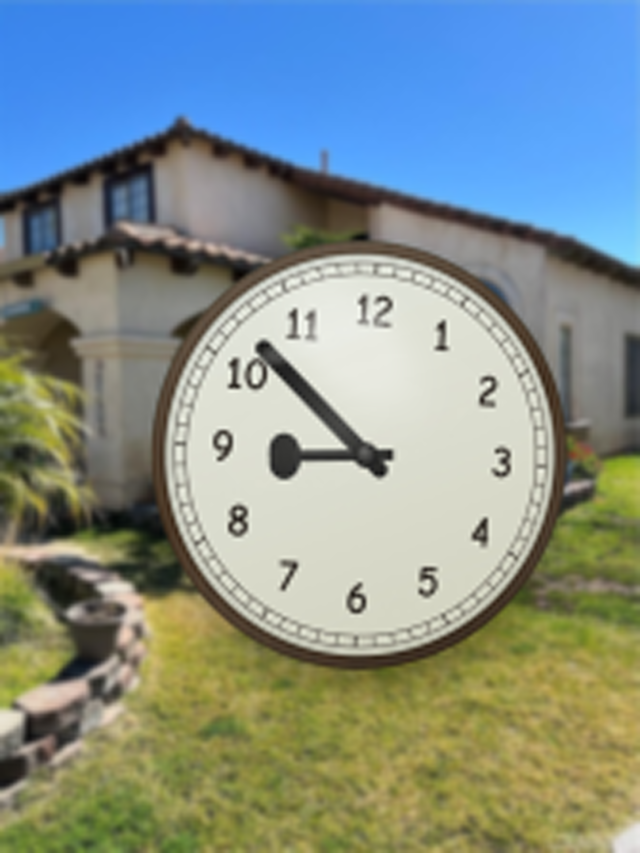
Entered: **8:52**
